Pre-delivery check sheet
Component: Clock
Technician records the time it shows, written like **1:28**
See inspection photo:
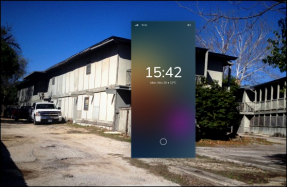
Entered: **15:42**
